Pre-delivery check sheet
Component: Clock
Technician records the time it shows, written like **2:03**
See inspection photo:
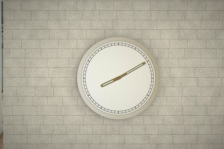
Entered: **8:10**
